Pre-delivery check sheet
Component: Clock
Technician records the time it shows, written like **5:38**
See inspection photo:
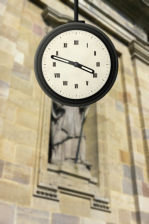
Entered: **3:48**
